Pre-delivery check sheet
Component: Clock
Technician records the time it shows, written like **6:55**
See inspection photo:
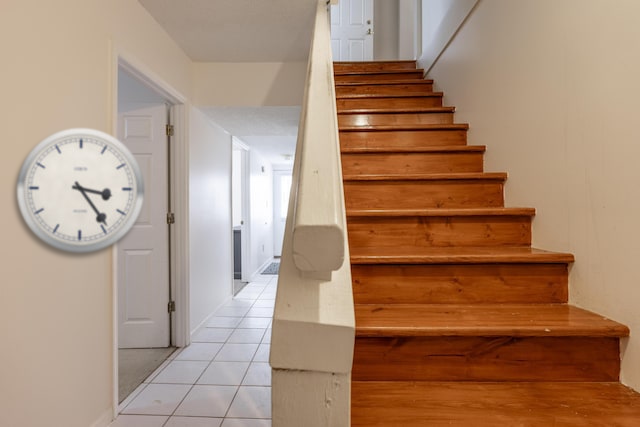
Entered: **3:24**
